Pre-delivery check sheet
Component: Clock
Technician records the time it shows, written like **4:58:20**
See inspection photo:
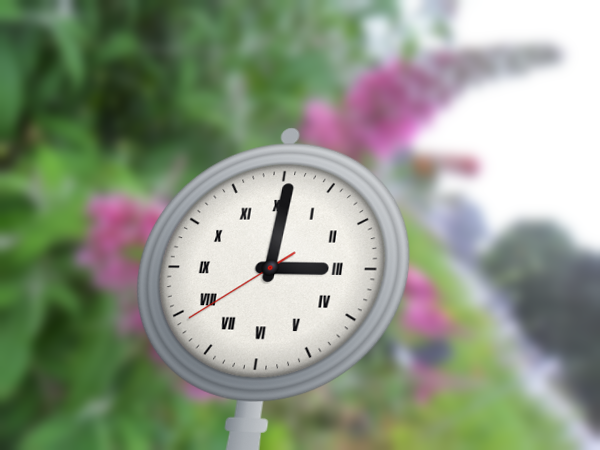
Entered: **3:00:39**
